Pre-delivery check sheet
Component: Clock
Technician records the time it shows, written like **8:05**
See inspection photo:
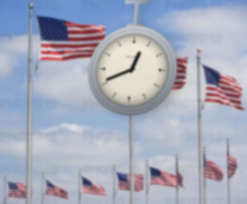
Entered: **12:41**
